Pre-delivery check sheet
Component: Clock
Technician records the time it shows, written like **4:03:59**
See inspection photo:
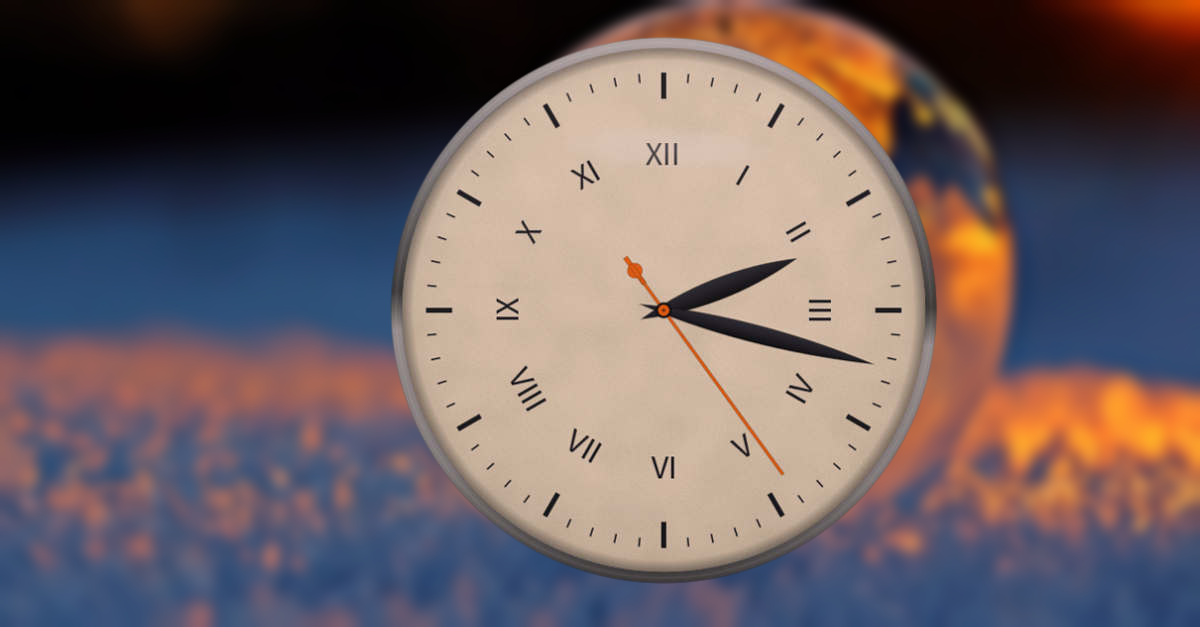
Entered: **2:17:24**
